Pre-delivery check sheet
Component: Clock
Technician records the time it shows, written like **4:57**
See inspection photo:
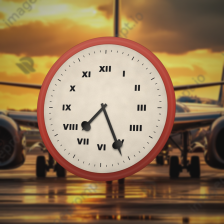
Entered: **7:26**
